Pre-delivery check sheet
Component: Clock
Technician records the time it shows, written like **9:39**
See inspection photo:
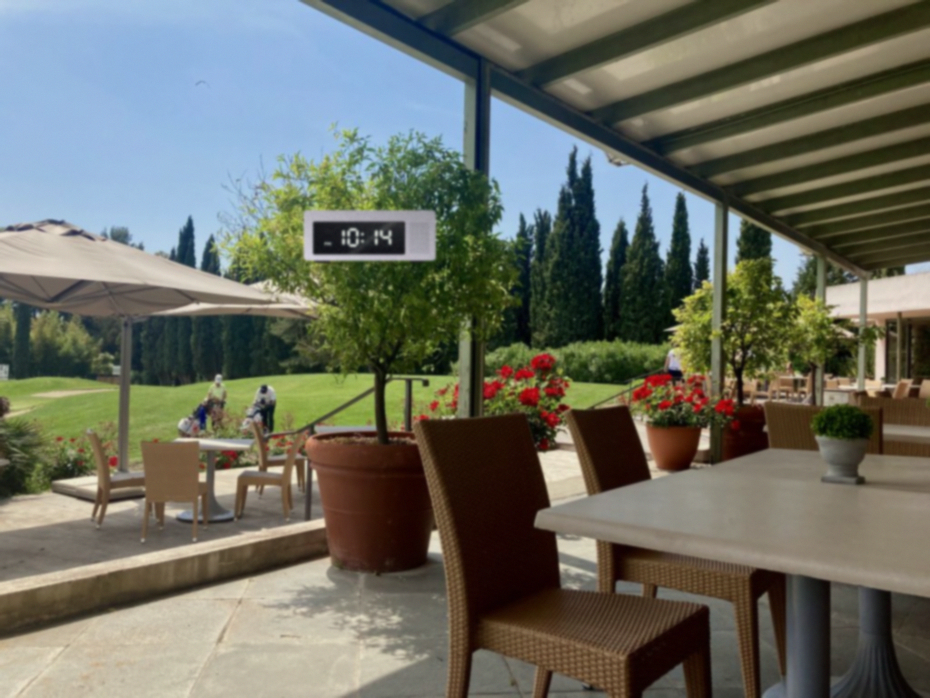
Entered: **10:14**
